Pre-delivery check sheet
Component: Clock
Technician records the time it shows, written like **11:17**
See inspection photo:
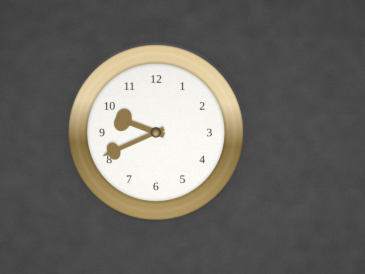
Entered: **9:41**
